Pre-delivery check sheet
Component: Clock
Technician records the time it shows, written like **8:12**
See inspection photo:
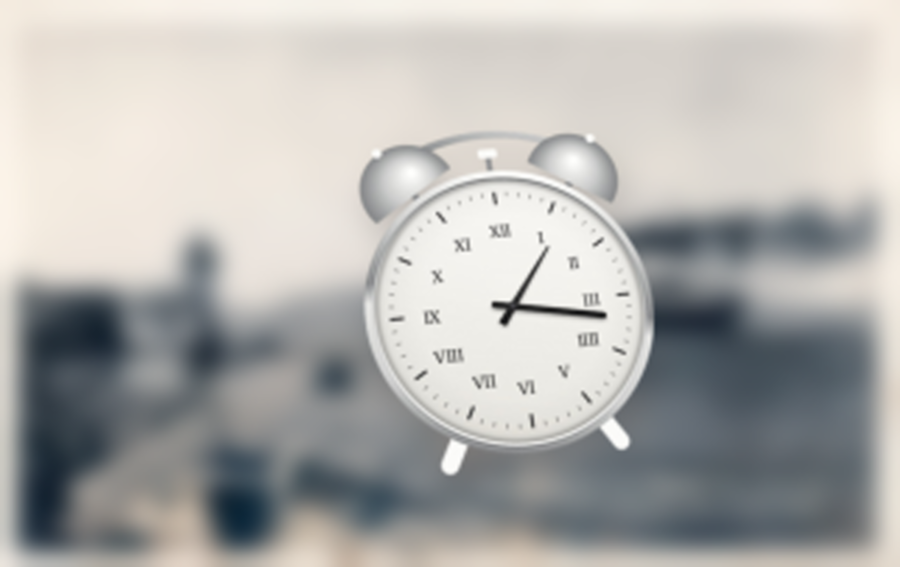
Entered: **1:17**
